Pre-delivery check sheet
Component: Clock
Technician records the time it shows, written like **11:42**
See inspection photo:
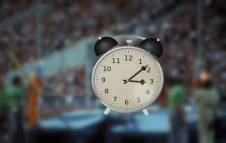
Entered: **3:08**
